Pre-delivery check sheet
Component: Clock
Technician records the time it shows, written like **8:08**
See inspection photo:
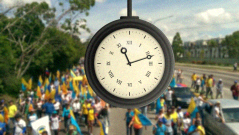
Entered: **11:12**
